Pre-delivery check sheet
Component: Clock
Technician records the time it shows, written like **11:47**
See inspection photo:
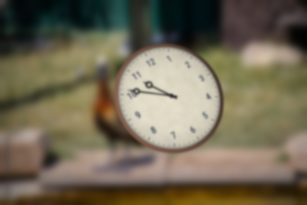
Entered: **10:51**
